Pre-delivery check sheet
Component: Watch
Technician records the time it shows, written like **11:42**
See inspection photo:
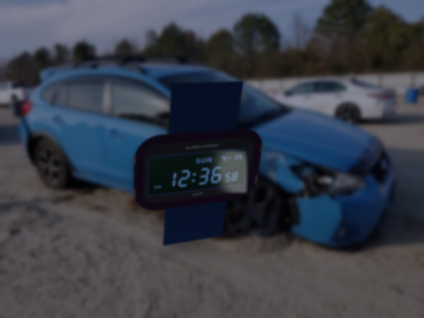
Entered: **12:36**
